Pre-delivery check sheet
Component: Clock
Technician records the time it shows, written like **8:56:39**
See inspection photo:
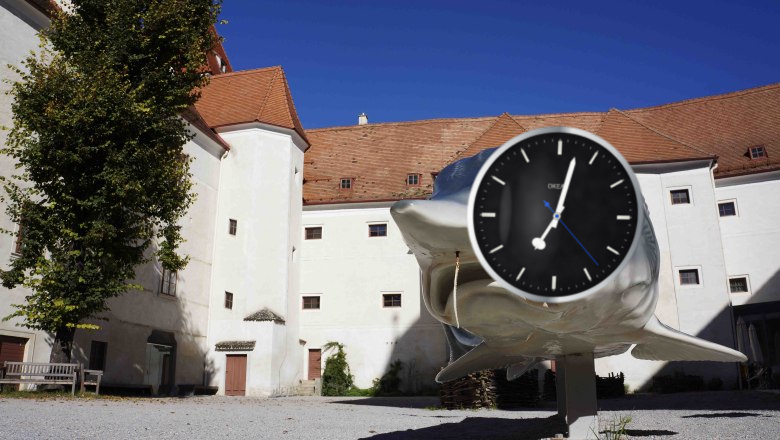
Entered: **7:02:23**
